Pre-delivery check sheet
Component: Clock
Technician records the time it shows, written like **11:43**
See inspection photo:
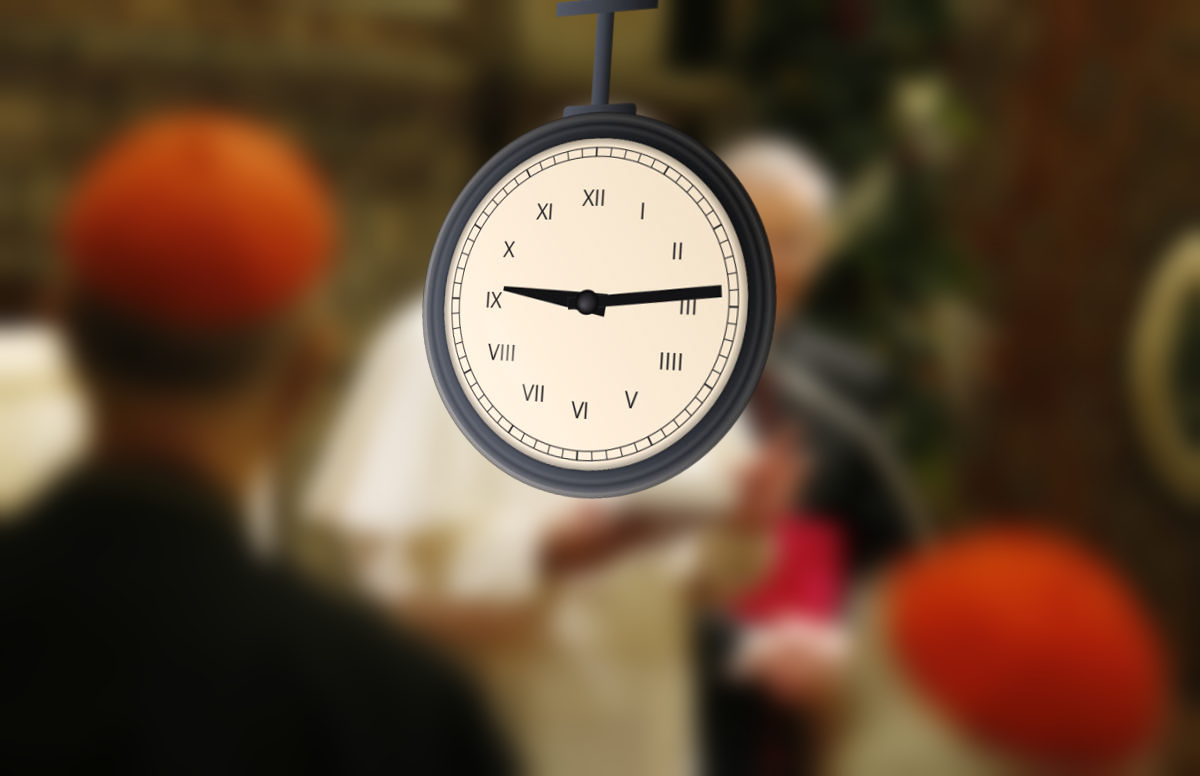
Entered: **9:14**
